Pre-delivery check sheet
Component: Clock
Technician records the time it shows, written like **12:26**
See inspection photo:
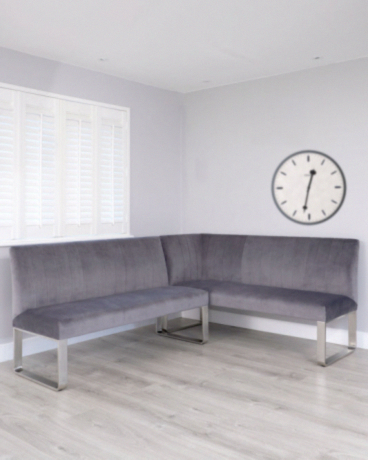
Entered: **12:32**
